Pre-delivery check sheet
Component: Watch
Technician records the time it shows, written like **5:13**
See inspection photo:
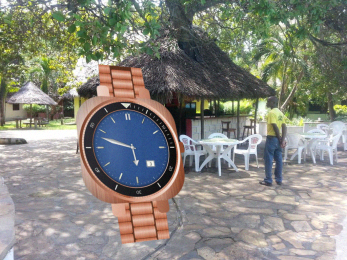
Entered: **5:48**
